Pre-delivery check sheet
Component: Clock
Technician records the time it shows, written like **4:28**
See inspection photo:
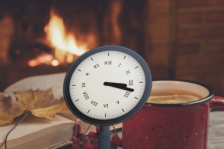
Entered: **3:18**
